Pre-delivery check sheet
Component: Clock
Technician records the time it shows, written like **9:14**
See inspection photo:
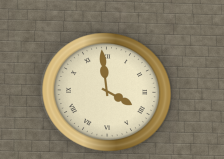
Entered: **3:59**
